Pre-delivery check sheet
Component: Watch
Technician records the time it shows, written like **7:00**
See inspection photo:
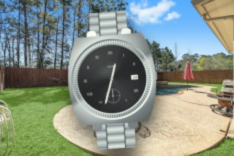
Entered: **12:33**
